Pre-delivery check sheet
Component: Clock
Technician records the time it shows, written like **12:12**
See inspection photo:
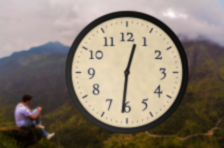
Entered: **12:31**
